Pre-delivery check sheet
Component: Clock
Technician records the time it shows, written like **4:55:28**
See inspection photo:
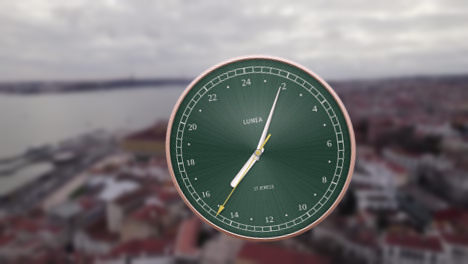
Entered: **15:04:37**
